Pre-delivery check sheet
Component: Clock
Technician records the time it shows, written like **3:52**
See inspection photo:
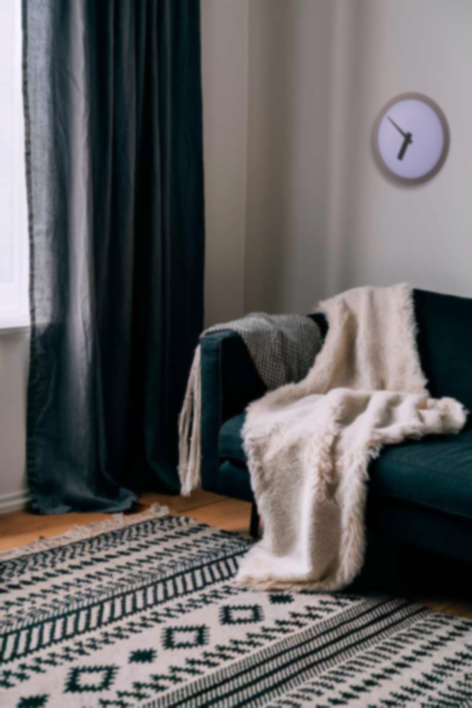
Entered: **6:52**
